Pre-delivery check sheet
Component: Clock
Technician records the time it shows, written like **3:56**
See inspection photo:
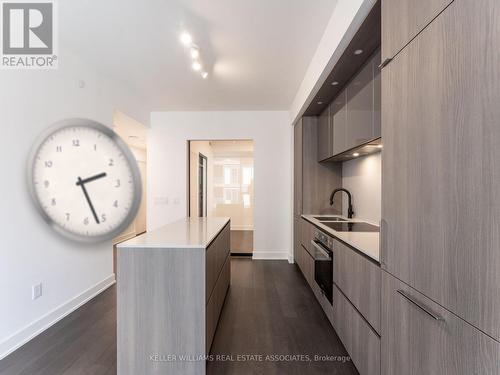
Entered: **2:27**
